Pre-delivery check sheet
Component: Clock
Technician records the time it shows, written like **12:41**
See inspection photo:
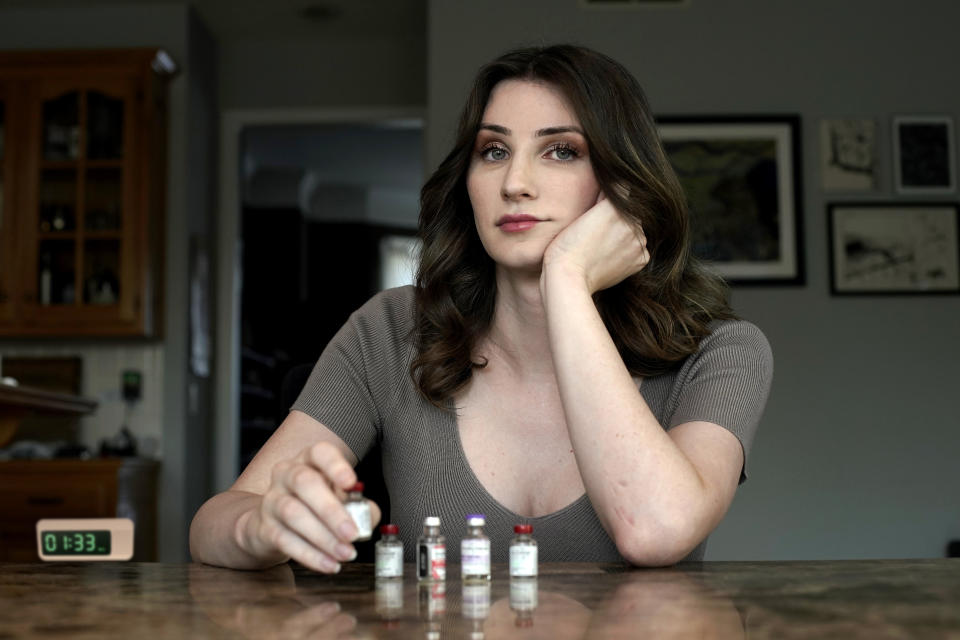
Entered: **1:33**
